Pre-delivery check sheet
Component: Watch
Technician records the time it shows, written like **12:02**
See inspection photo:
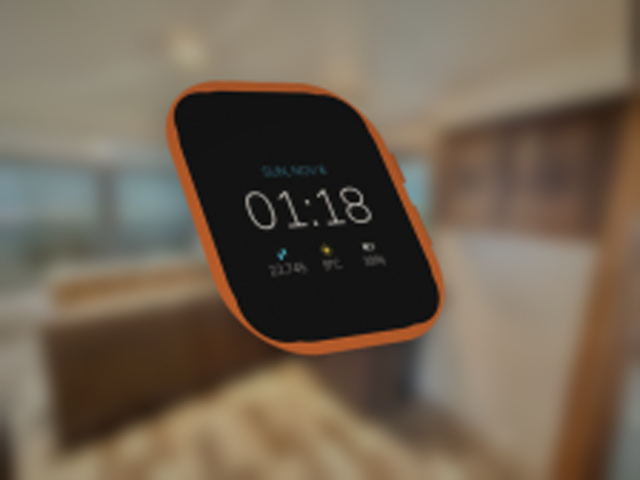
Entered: **1:18**
